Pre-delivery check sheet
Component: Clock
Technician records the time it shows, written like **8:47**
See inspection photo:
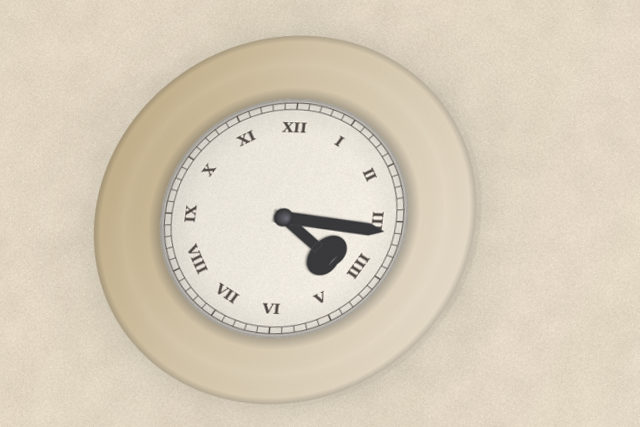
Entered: **4:16**
